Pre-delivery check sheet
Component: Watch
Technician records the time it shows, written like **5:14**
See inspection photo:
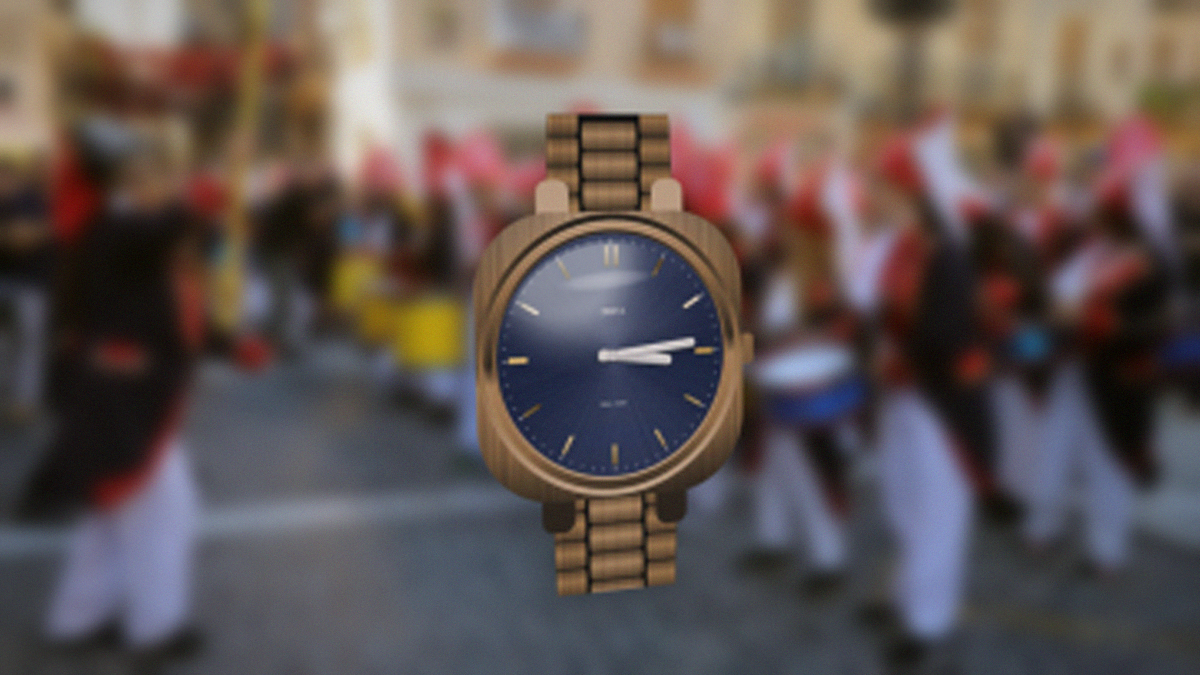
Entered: **3:14**
